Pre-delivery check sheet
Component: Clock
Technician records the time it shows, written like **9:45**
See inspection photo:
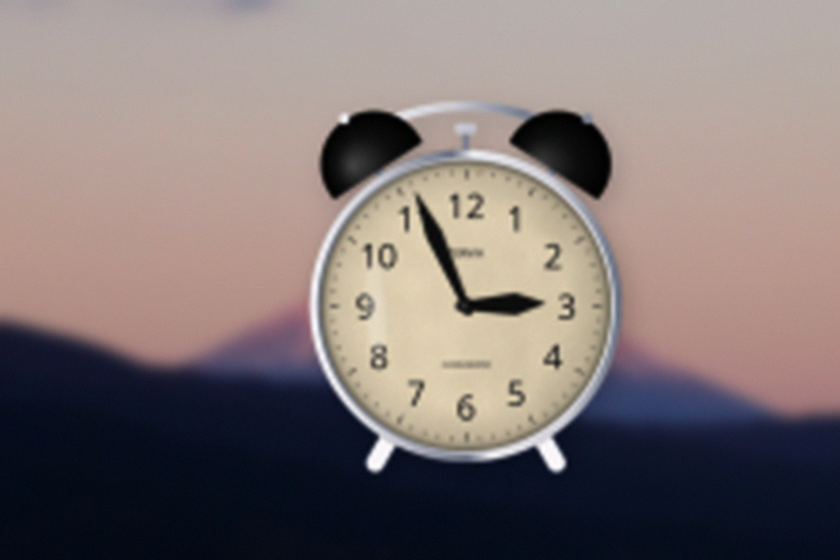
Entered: **2:56**
